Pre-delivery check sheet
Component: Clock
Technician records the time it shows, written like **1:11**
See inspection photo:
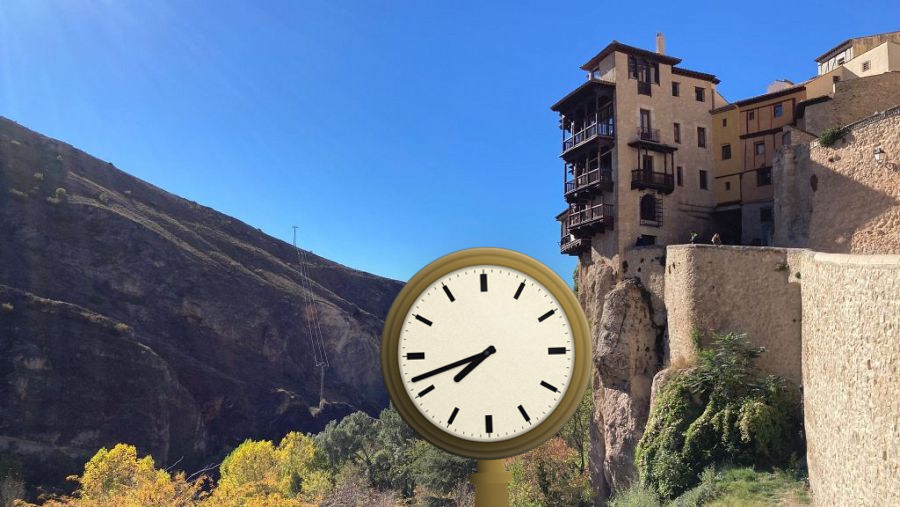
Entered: **7:42**
